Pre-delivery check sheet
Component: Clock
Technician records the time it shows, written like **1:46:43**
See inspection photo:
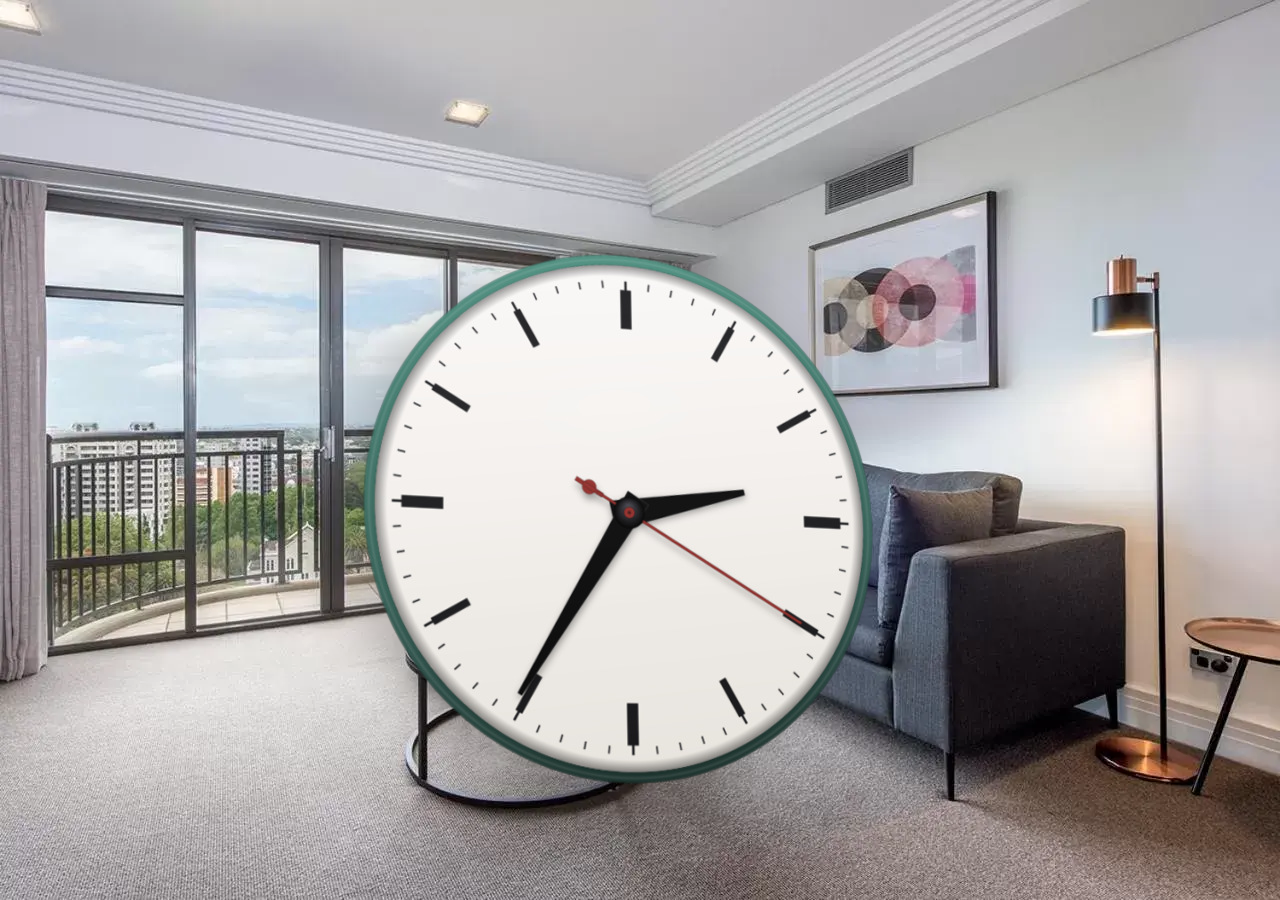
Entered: **2:35:20**
